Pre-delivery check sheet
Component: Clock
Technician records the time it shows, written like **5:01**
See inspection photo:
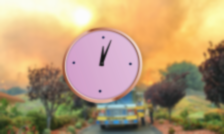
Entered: **12:03**
